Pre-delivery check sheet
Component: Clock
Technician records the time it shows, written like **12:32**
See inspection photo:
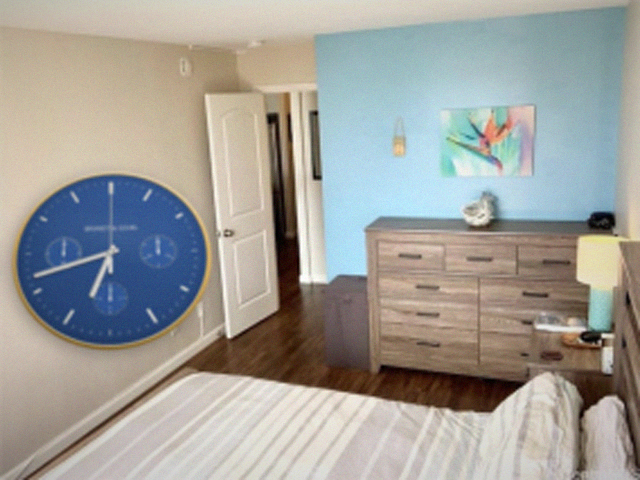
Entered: **6:42**
